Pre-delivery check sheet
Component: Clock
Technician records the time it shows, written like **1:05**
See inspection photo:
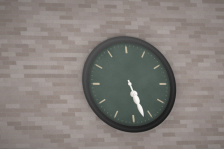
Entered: **5:27**
